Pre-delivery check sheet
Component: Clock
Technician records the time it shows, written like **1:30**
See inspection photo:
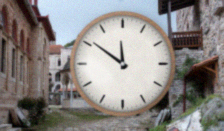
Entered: **11:51**
